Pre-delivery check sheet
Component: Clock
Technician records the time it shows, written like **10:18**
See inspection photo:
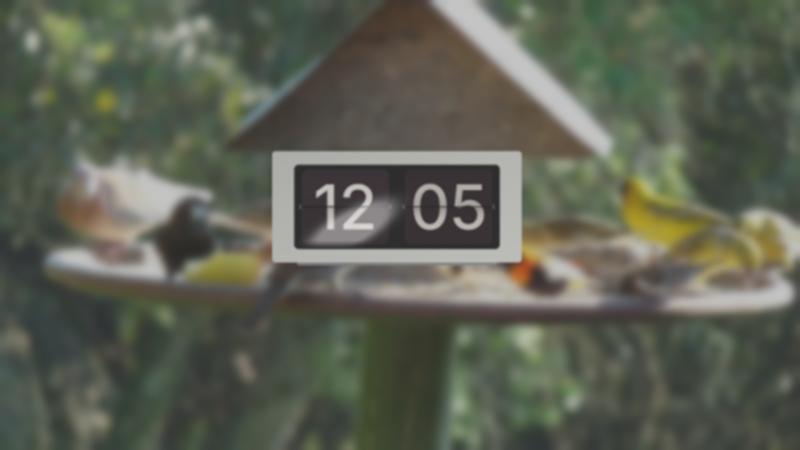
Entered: **12:05**
